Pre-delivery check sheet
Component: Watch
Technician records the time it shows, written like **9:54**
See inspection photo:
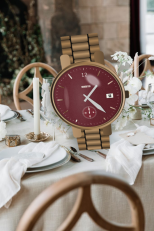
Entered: **1:23**
